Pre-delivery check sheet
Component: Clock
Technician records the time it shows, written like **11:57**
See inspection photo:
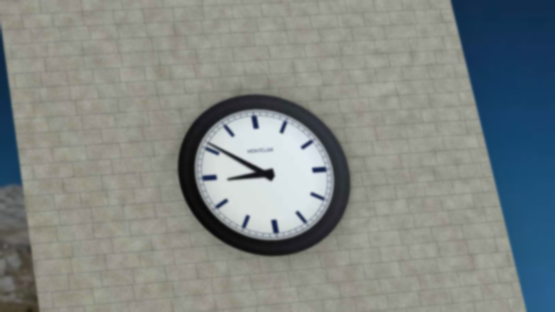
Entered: **8:51**
